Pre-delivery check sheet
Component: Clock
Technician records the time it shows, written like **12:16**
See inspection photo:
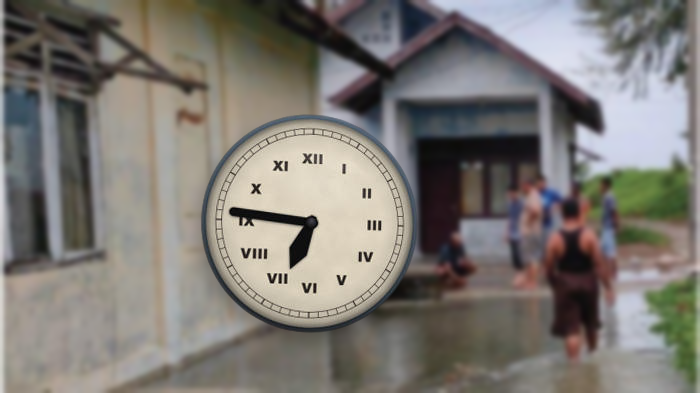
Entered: **6:46**
